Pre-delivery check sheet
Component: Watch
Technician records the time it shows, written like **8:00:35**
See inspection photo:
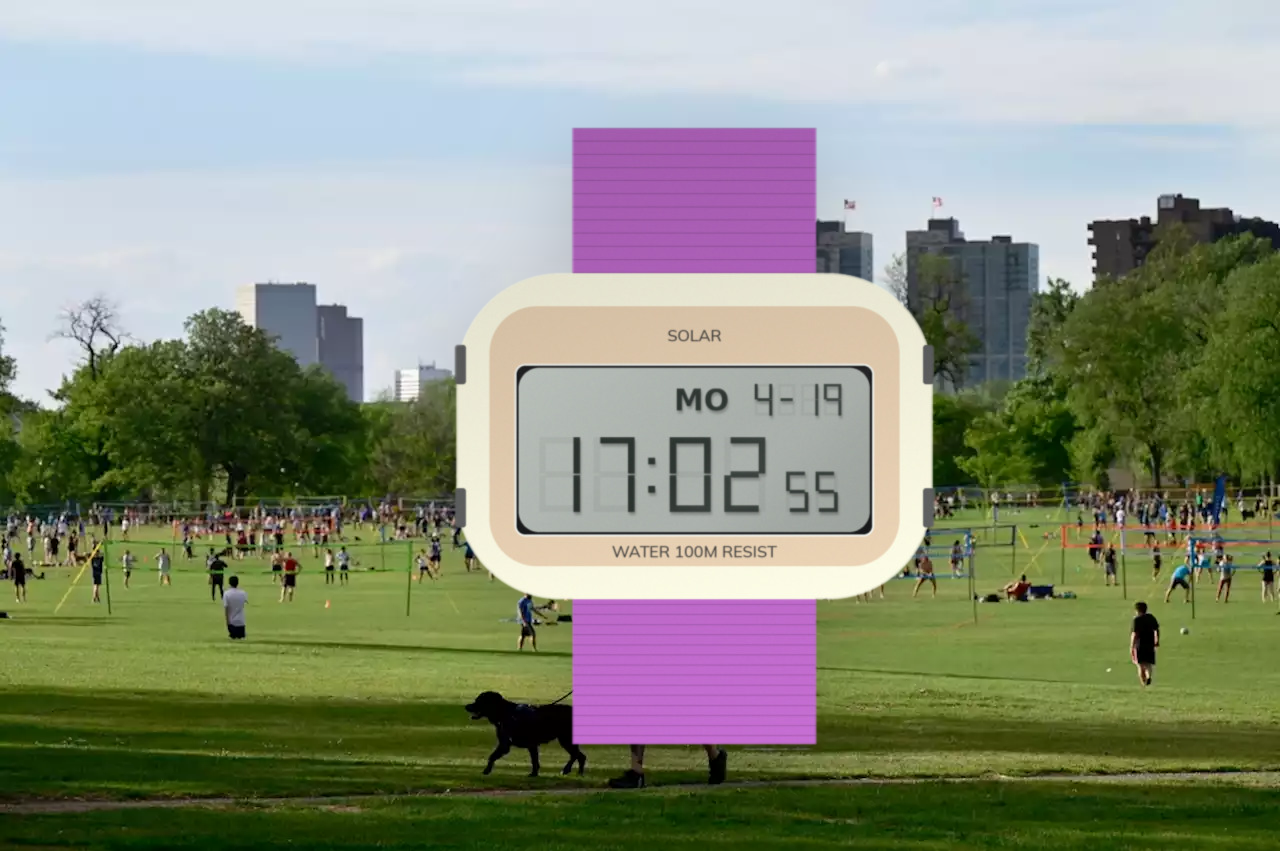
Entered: **17:02:55**
